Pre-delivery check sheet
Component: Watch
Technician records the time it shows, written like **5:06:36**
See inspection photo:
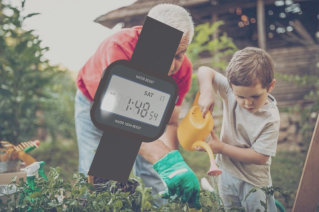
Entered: **1:48:54**
